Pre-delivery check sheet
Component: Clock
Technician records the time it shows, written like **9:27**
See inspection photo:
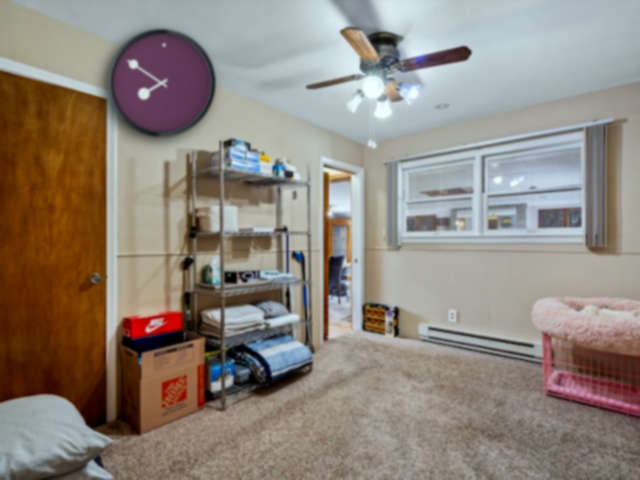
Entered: **7:50**
